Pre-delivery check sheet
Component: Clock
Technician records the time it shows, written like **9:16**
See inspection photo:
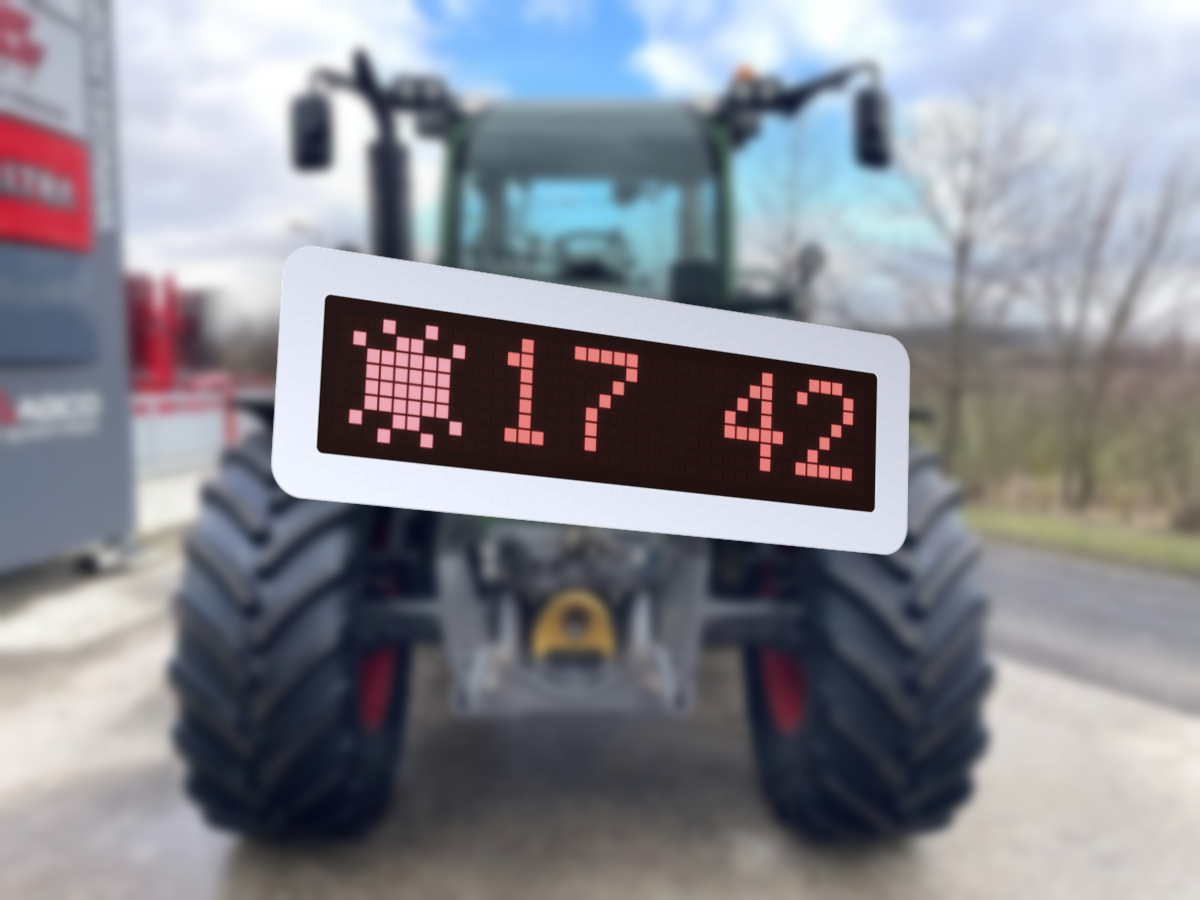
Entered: **17:42**
